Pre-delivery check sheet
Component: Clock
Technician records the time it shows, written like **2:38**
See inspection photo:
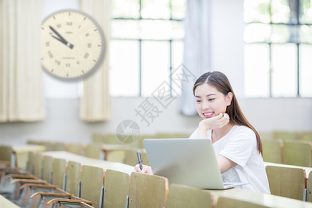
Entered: **9:52**
